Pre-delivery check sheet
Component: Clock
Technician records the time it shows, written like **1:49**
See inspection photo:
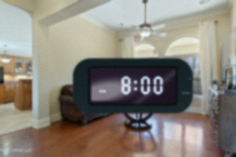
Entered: **8:00**
